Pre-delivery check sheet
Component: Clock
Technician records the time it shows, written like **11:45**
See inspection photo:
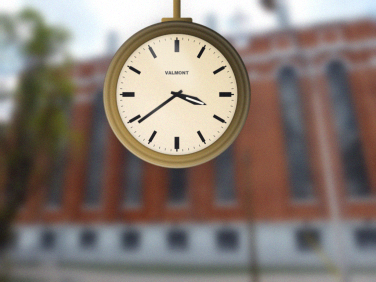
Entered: **3:39**
